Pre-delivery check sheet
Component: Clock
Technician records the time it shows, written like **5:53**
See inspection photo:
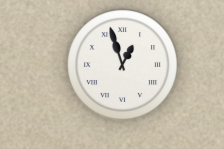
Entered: **12:57**
